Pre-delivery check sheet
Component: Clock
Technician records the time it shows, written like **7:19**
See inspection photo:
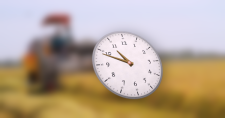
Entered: **10:49**
